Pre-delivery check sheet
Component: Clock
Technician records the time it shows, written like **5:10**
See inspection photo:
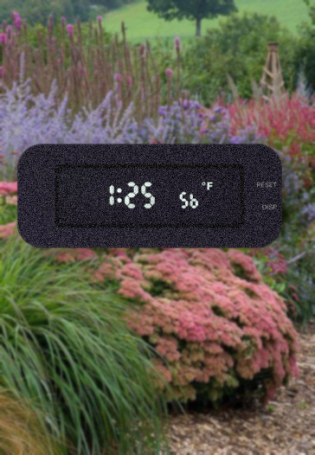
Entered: **1:25**
